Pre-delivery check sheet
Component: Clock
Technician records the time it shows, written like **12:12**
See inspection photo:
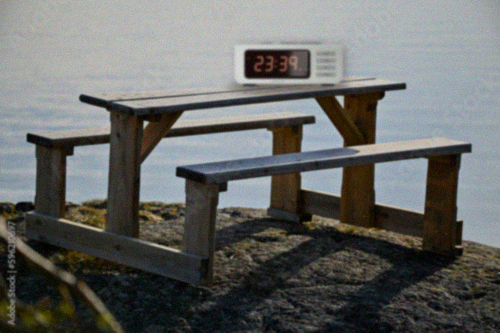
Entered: **23:39**
